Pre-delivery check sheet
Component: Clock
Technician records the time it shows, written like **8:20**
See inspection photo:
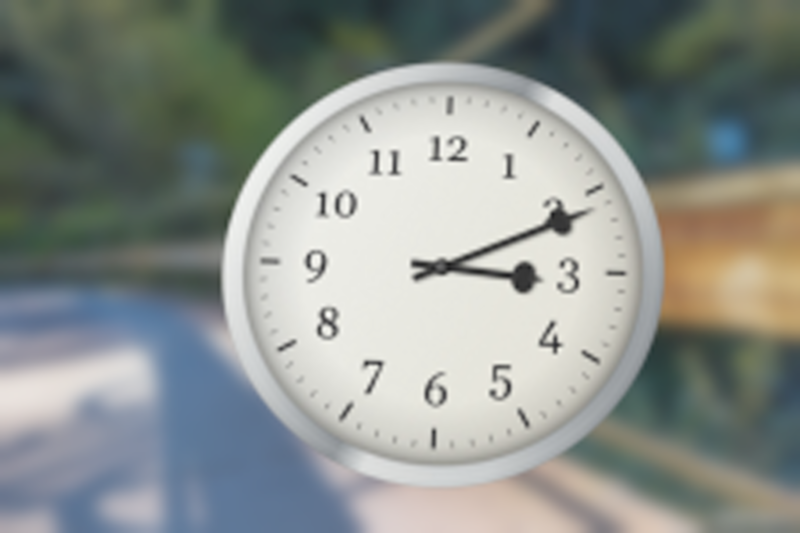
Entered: **3:11**
